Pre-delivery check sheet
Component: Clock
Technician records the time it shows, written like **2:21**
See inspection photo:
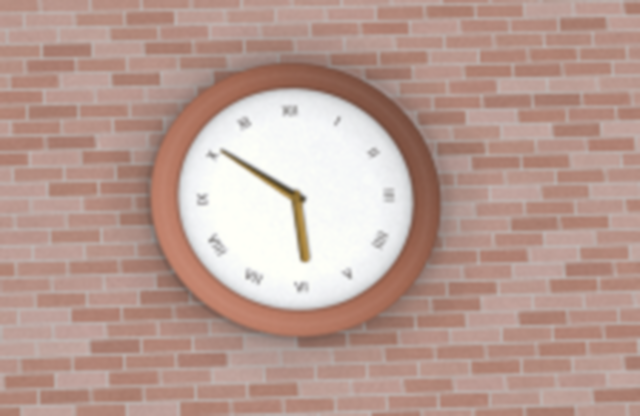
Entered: **5:51**
